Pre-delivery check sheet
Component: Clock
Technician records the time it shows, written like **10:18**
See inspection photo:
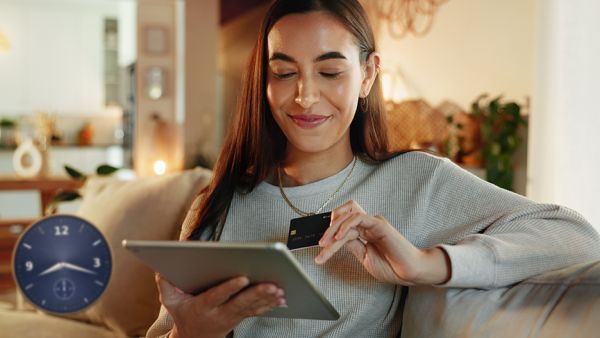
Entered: **8:18**
